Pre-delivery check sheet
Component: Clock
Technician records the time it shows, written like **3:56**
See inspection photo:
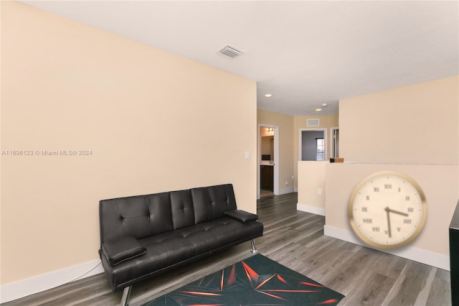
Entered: **3:29**
